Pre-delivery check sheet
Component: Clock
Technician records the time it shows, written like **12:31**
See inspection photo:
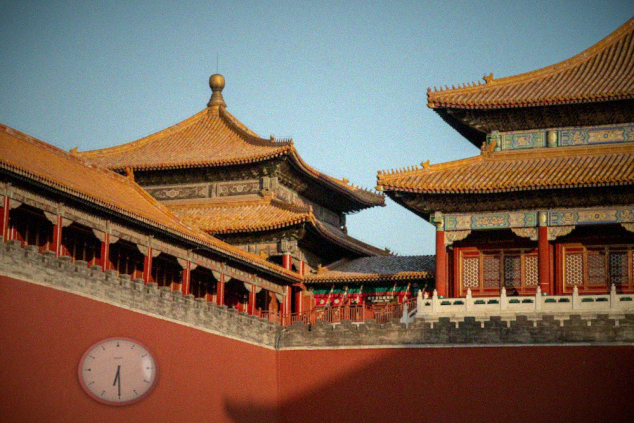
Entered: **6:30**
